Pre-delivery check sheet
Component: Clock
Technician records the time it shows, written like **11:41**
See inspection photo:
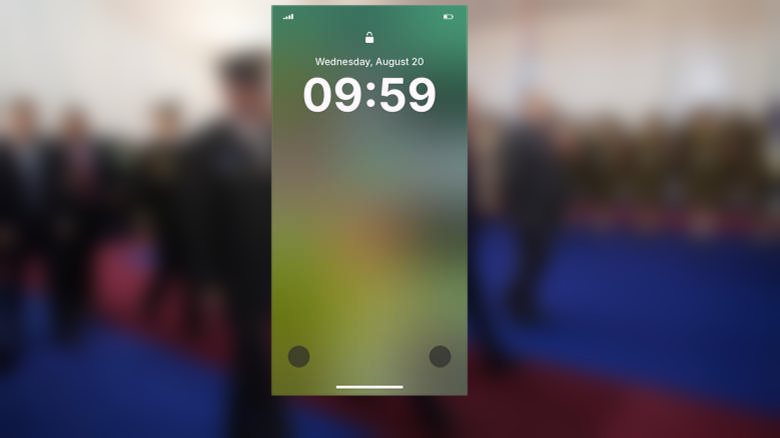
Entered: **9:59**
